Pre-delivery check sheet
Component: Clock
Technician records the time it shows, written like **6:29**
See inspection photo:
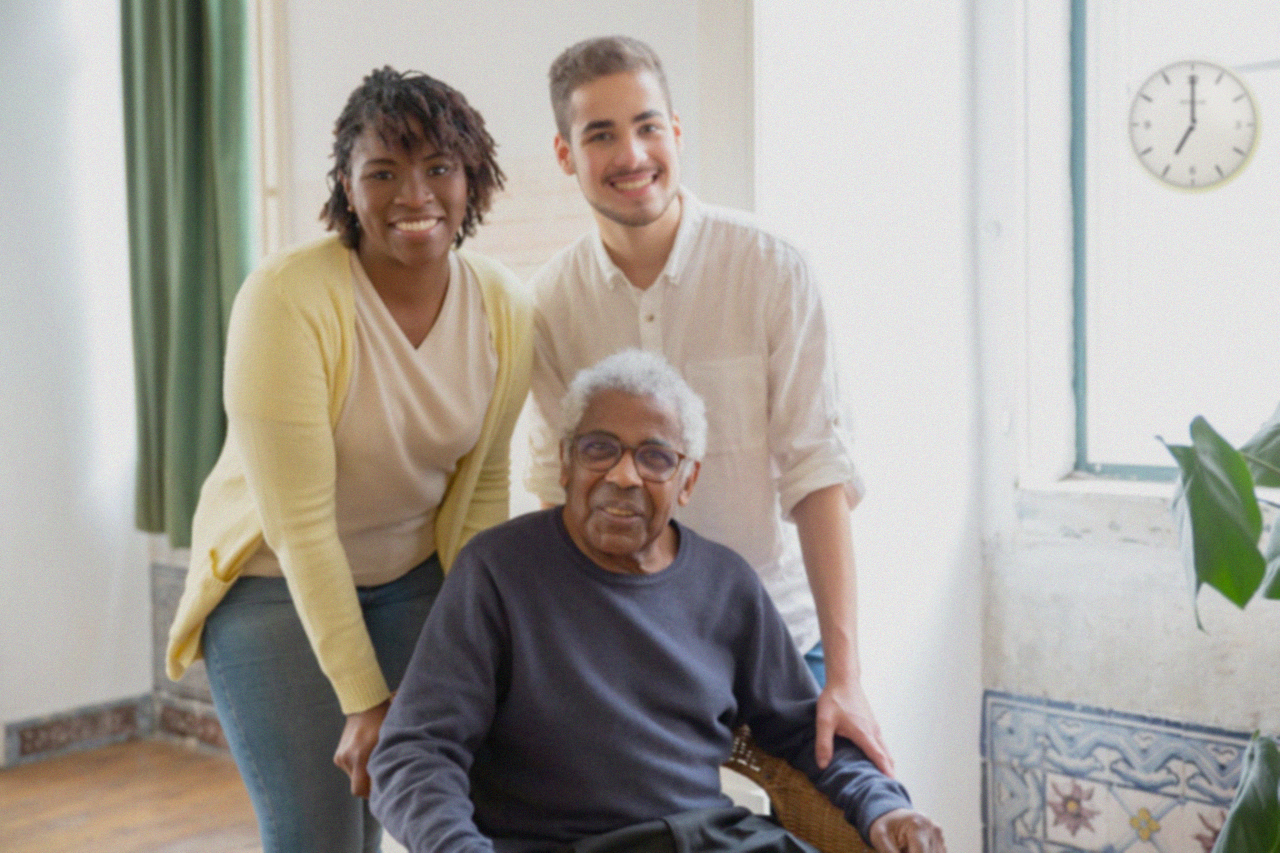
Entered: **7:00**
